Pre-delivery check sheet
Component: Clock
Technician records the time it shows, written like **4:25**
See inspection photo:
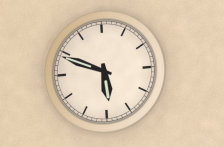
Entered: **5:49**
